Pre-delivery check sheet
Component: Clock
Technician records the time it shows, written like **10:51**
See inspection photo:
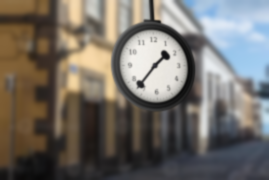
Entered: **1:37**
